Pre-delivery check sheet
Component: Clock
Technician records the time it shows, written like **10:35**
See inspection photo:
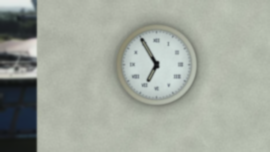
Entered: **6:55**
